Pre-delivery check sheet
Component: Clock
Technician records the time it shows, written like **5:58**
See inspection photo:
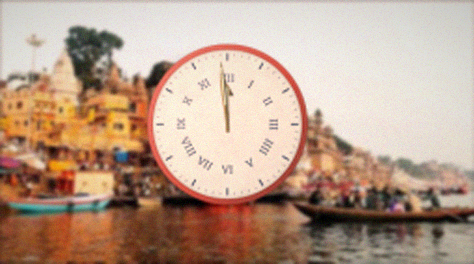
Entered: **11:59**
